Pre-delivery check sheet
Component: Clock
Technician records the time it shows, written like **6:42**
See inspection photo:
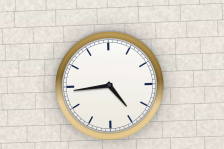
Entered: **4:44**
